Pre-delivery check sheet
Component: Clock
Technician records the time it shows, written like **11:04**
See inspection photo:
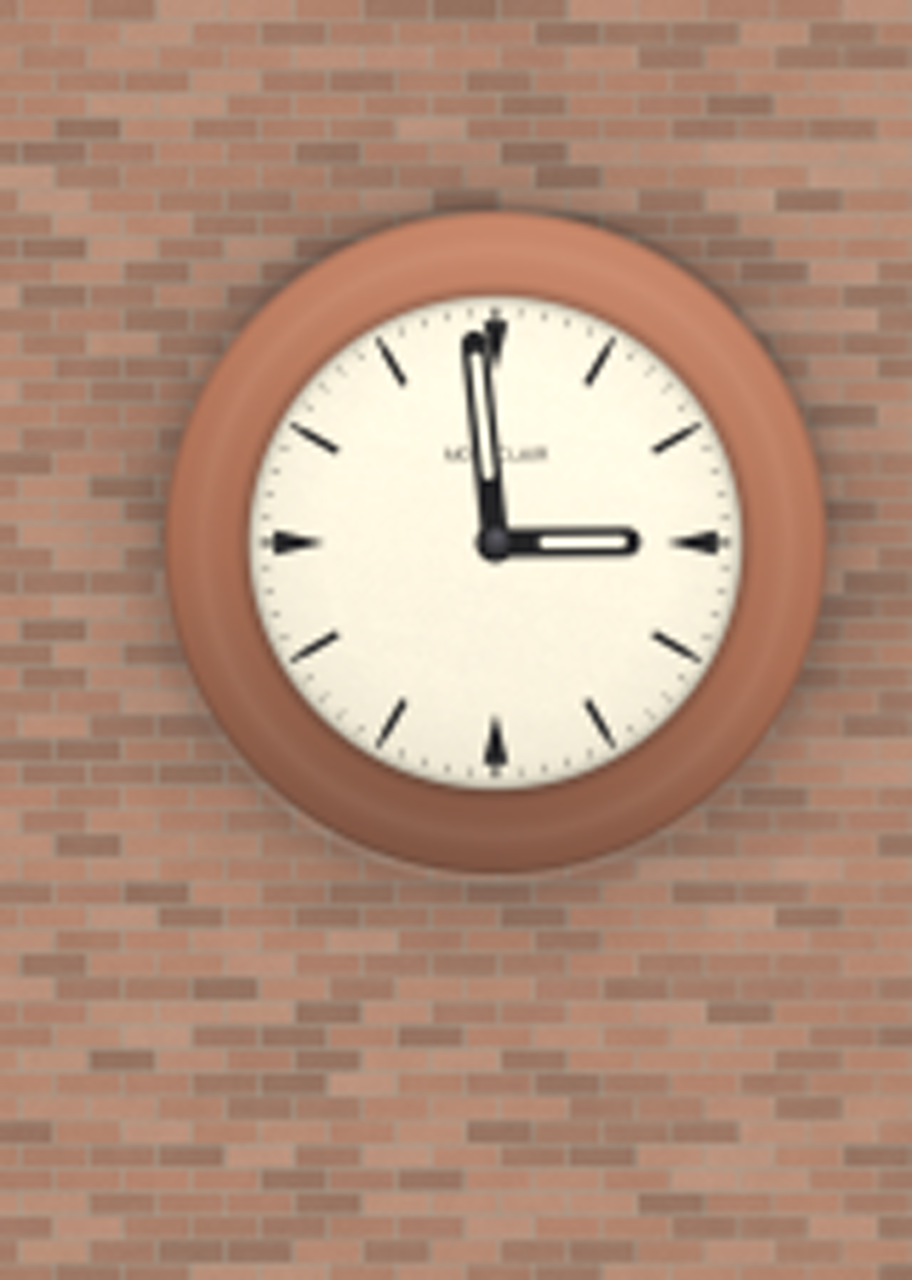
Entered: **2:59**
